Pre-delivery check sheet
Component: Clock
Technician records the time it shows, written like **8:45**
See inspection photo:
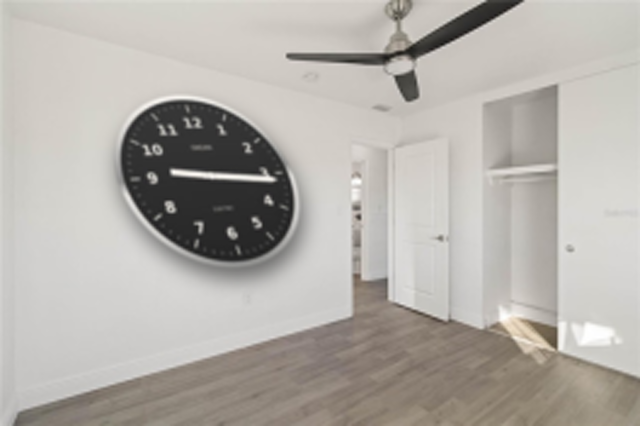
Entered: **9:16**
